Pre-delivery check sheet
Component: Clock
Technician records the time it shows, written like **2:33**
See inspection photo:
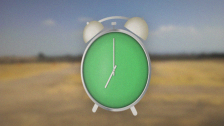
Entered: **7:00**
